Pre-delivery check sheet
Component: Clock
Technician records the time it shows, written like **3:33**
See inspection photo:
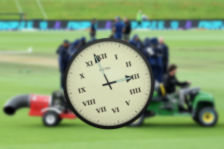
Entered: **2:58**
